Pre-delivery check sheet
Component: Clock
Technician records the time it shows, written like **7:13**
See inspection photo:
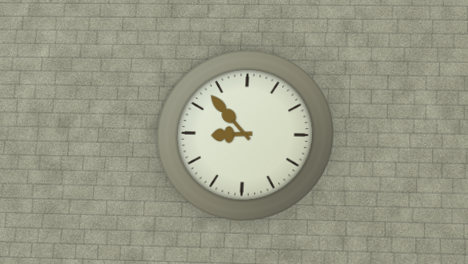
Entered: **8:53**
